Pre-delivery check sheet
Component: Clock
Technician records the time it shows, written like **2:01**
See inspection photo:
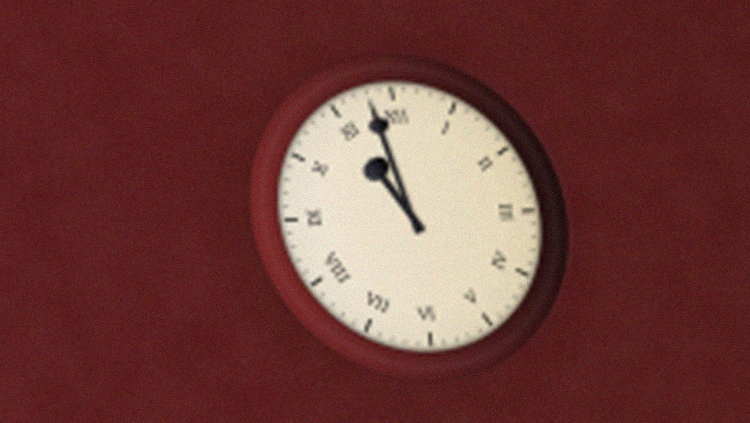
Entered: **10:58**
